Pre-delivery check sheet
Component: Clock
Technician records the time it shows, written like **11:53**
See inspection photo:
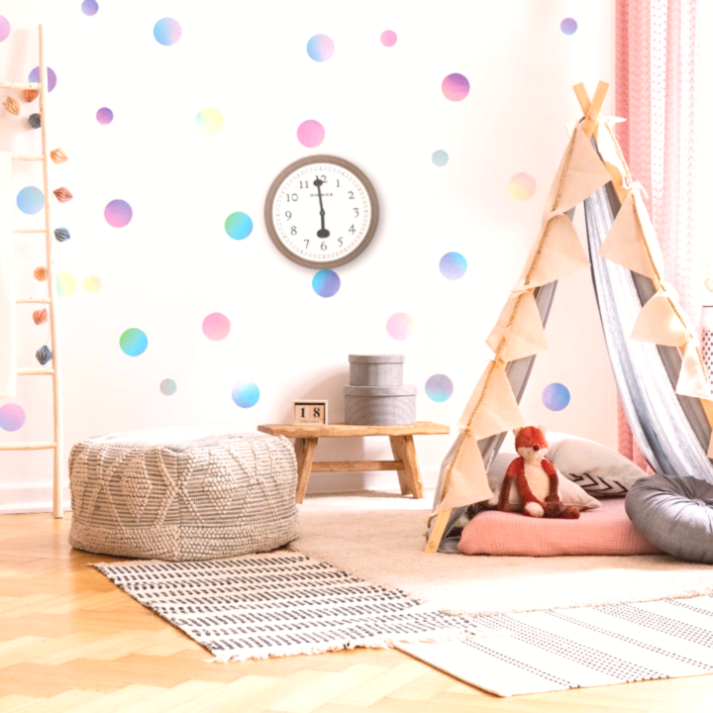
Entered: **5:59**
